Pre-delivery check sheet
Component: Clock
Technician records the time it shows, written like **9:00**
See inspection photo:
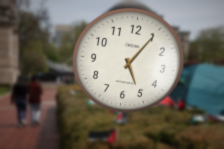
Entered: **5:05**
